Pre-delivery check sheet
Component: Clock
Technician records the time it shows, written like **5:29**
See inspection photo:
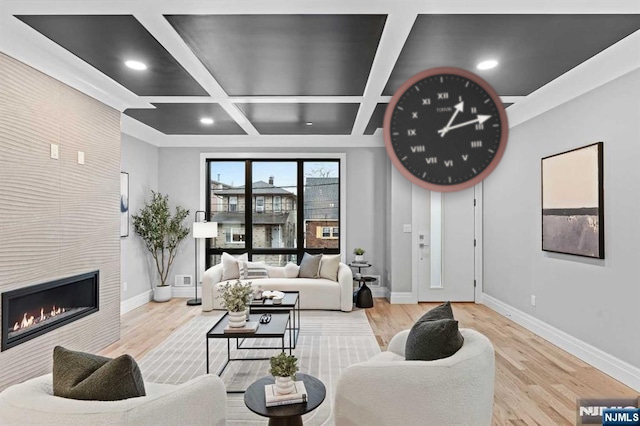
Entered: **1:13**
